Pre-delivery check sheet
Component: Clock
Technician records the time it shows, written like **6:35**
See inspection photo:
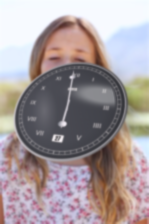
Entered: **5:59**
